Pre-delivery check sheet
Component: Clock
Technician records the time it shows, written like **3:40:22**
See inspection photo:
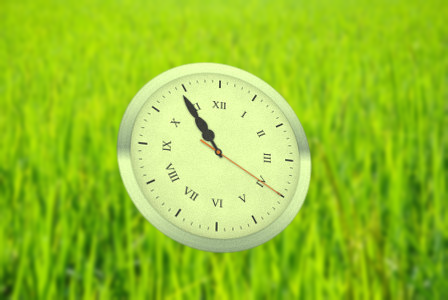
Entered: **10:54:20**
